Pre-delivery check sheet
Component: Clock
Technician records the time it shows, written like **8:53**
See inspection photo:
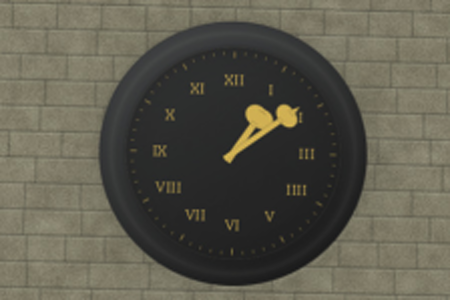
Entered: **1:09**
